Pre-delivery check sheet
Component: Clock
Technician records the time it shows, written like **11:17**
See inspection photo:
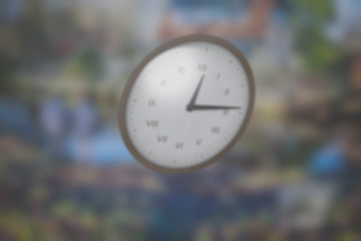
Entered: **12:14**
